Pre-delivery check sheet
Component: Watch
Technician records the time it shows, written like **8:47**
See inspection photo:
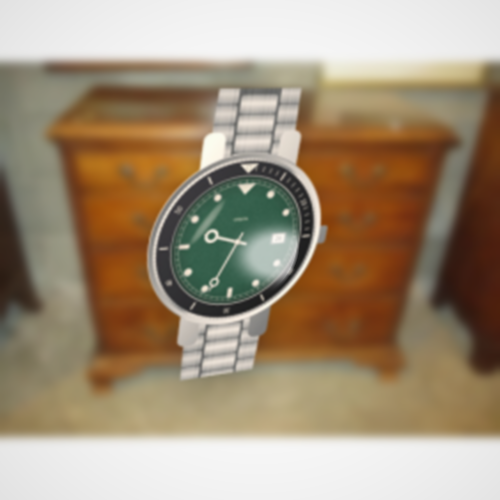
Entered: **9:34**
